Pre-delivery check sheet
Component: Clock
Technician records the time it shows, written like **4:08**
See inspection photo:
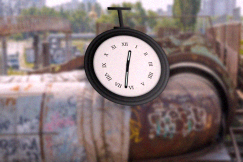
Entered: **12:32**
